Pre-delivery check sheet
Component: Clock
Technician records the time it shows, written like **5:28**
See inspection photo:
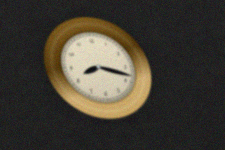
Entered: **8:18**
